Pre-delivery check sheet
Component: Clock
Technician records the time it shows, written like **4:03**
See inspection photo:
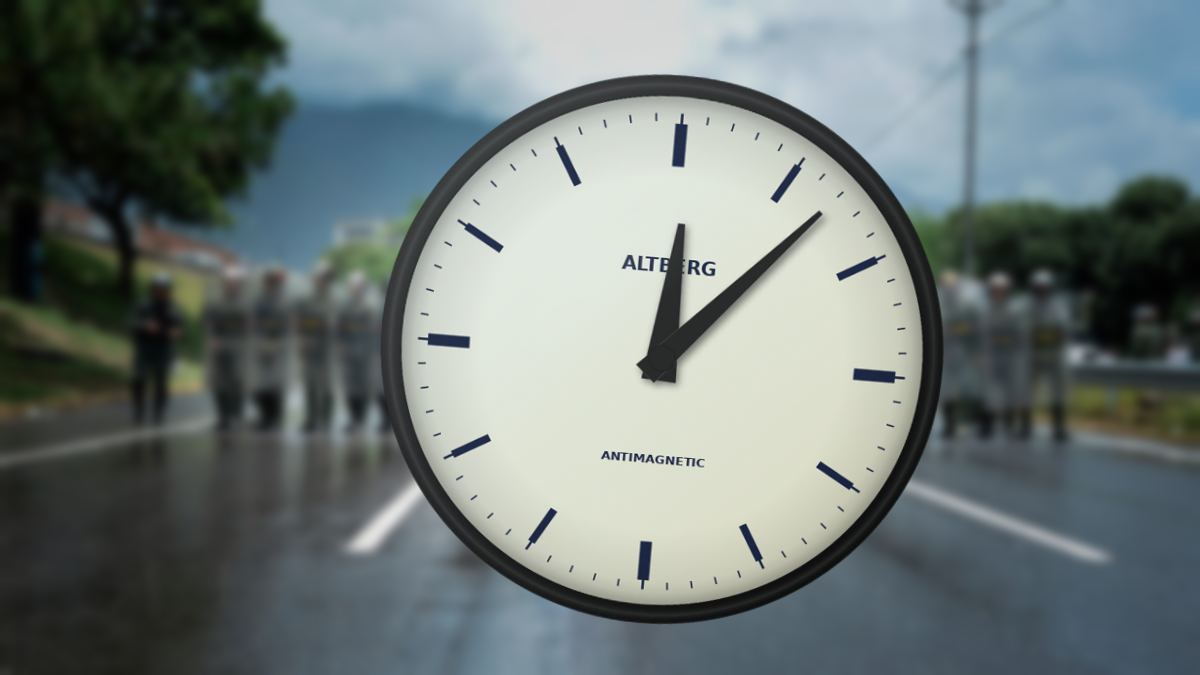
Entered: **12:07**
